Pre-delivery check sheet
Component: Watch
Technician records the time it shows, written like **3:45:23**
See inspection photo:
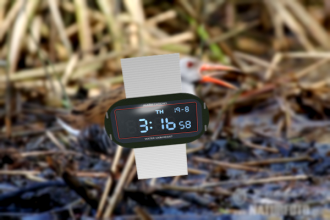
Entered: **3:16:58**
